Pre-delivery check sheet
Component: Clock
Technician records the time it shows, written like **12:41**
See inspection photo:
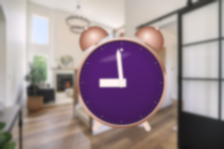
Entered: **8:59**
